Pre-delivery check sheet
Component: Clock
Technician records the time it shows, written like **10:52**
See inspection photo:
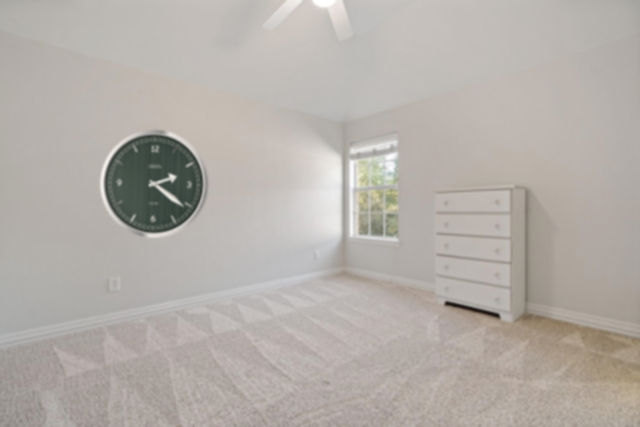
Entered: **2:21**
